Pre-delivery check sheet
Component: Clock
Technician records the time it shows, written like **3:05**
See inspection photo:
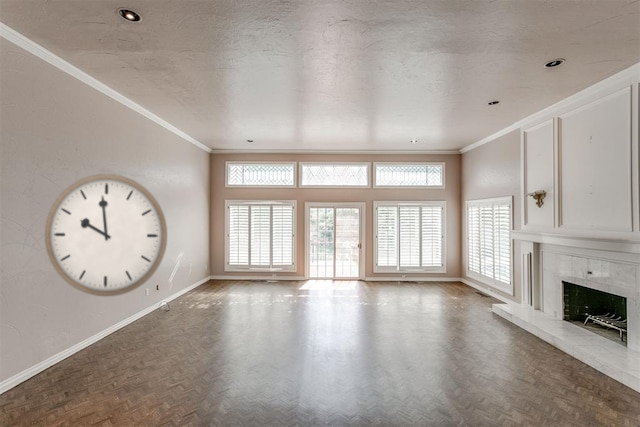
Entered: **9:59**
